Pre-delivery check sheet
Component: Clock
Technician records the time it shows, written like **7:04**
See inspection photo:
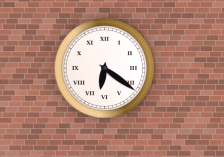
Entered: **6:21**
